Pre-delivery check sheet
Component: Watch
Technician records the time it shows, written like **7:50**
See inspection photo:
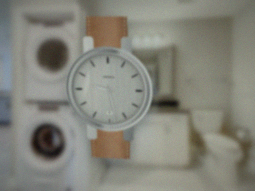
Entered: **9:28**
